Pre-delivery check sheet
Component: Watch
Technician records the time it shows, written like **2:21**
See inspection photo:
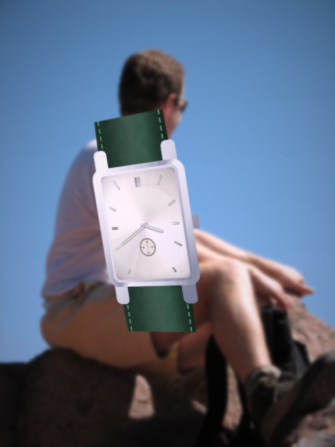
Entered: **3:40**
